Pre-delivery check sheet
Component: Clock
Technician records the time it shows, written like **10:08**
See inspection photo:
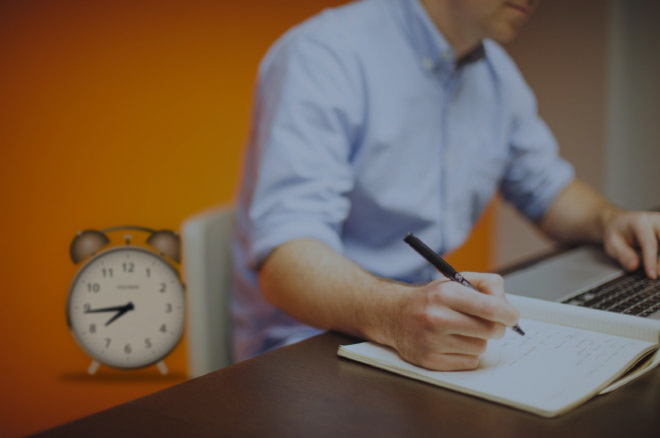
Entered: **7:44**
